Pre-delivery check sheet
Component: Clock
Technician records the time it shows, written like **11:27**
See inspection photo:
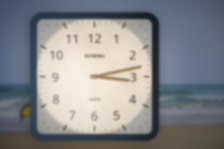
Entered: **3:13**
